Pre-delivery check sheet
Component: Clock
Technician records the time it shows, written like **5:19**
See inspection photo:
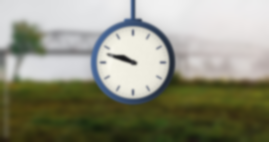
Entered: **9:48**
